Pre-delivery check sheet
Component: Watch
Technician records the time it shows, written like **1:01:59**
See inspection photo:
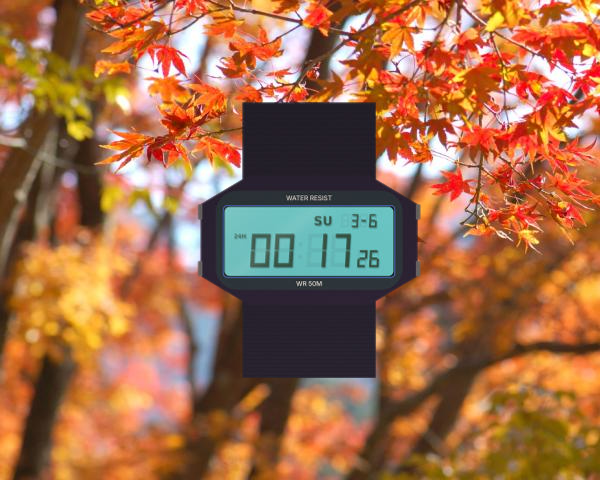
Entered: **0:17:26**
